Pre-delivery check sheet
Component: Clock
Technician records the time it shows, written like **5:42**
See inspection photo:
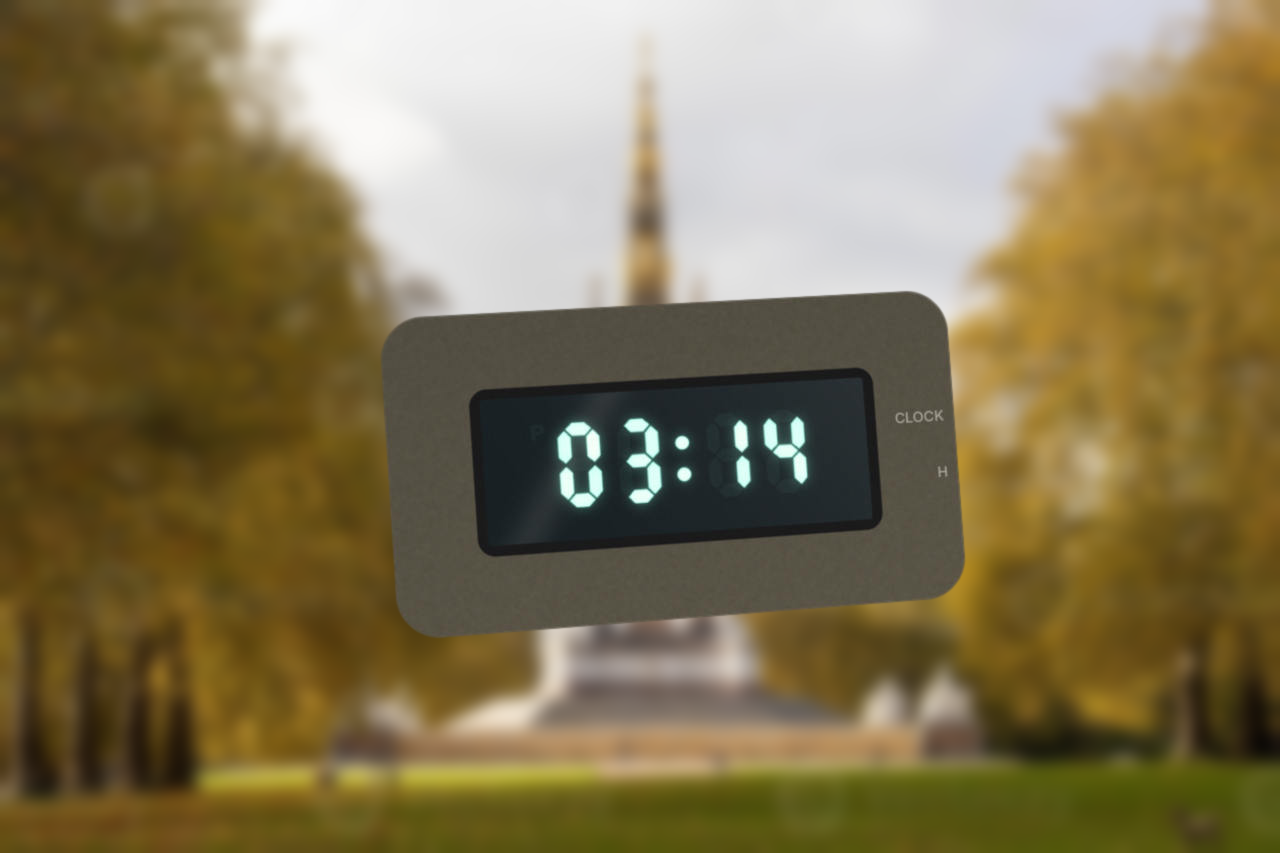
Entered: **3:14**
